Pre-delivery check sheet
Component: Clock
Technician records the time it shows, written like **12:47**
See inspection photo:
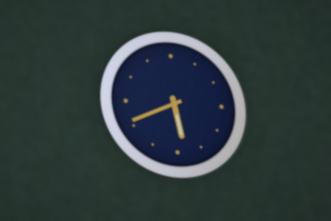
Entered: **5:41**
